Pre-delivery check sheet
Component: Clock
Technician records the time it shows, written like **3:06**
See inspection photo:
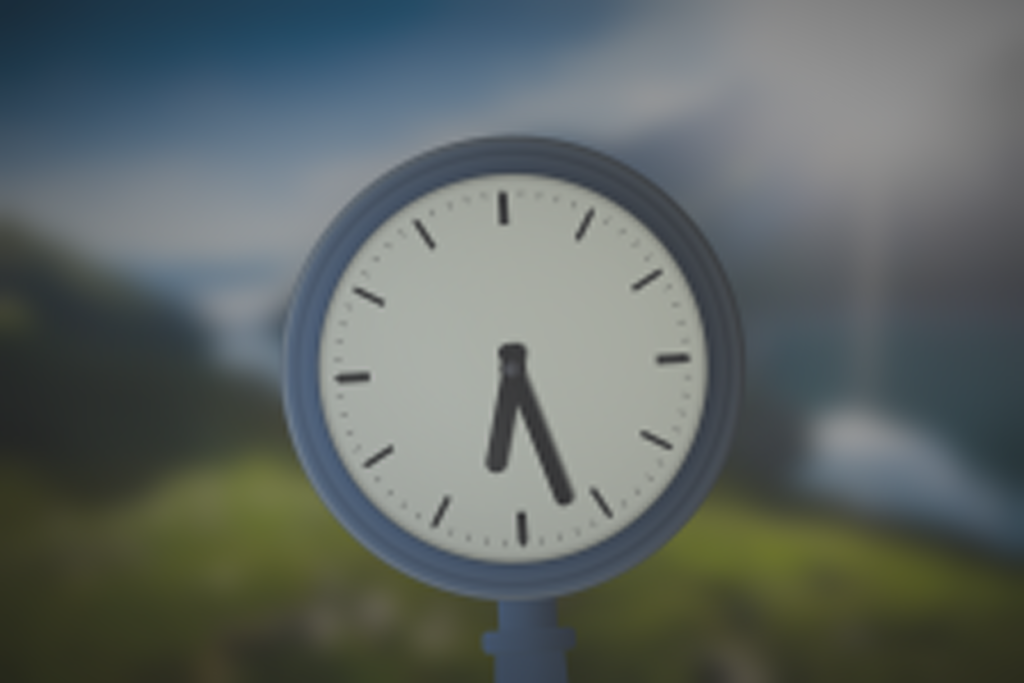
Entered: **6:27**
